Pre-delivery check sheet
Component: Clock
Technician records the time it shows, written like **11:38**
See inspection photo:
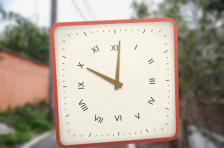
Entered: **10:01**
